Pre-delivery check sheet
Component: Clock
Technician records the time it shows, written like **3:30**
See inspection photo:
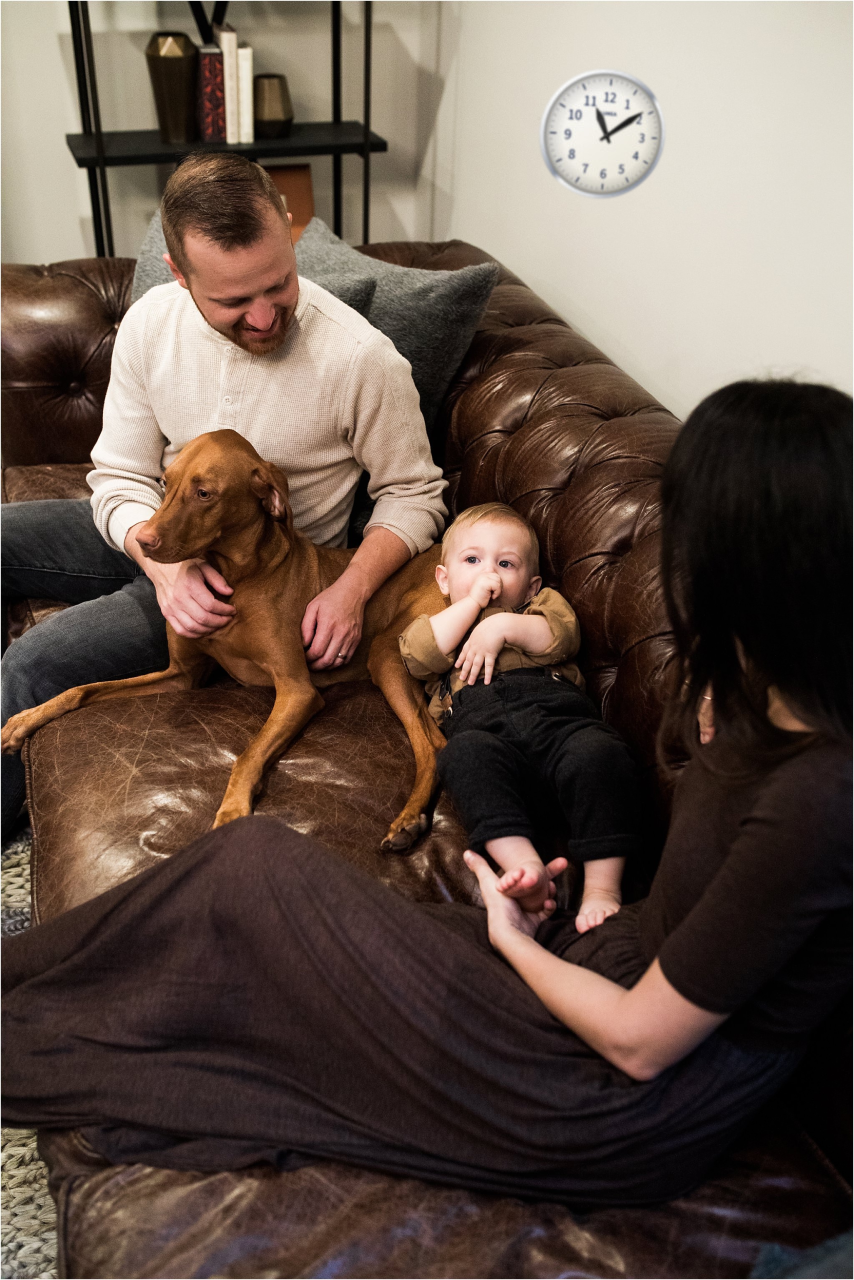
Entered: **11:09**
